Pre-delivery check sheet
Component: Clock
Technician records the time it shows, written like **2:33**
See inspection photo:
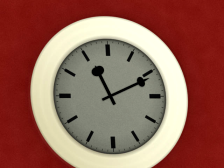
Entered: **11:11**
